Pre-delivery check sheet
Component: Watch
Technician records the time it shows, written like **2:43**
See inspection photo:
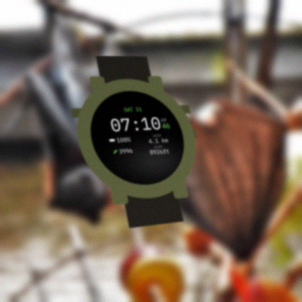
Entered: **7:10**
